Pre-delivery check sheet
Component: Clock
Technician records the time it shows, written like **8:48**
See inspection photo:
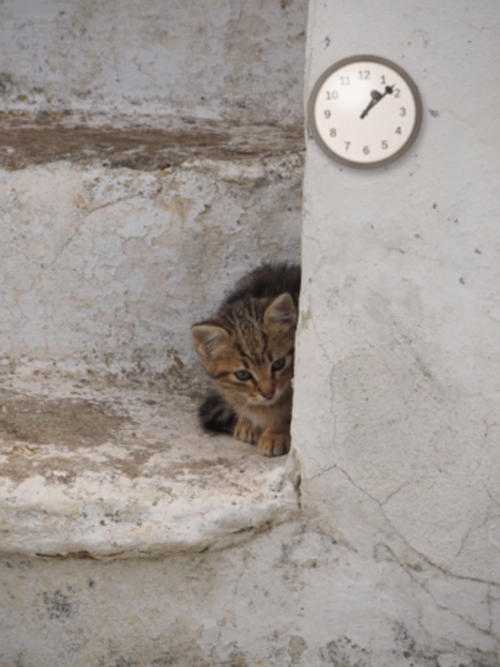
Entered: **1:08**
